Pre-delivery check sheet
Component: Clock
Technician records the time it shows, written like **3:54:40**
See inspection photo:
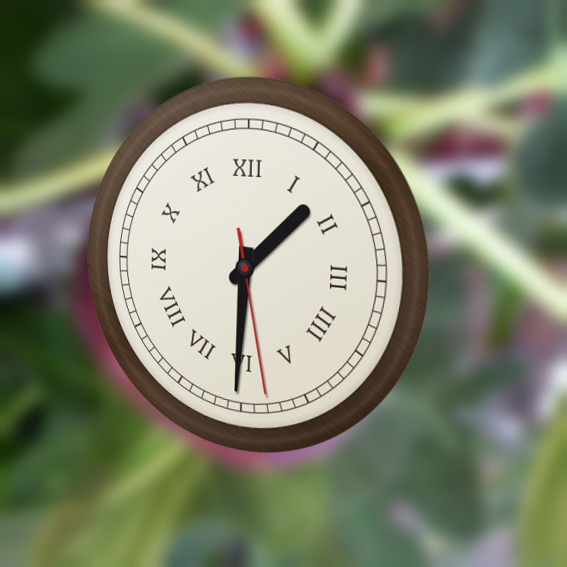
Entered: **1:30:28**
